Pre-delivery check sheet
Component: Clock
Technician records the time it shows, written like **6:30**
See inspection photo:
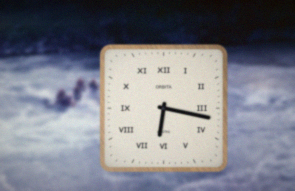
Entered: **6:17**
